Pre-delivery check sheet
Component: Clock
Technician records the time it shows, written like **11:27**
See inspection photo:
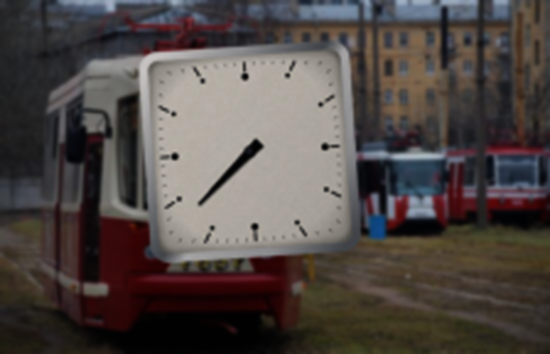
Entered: **7:38**
